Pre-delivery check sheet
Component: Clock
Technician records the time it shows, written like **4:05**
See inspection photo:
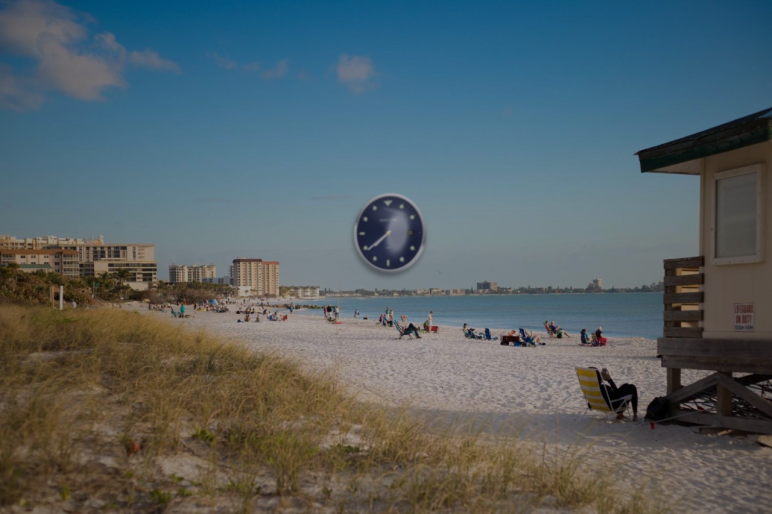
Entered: **7:39**
